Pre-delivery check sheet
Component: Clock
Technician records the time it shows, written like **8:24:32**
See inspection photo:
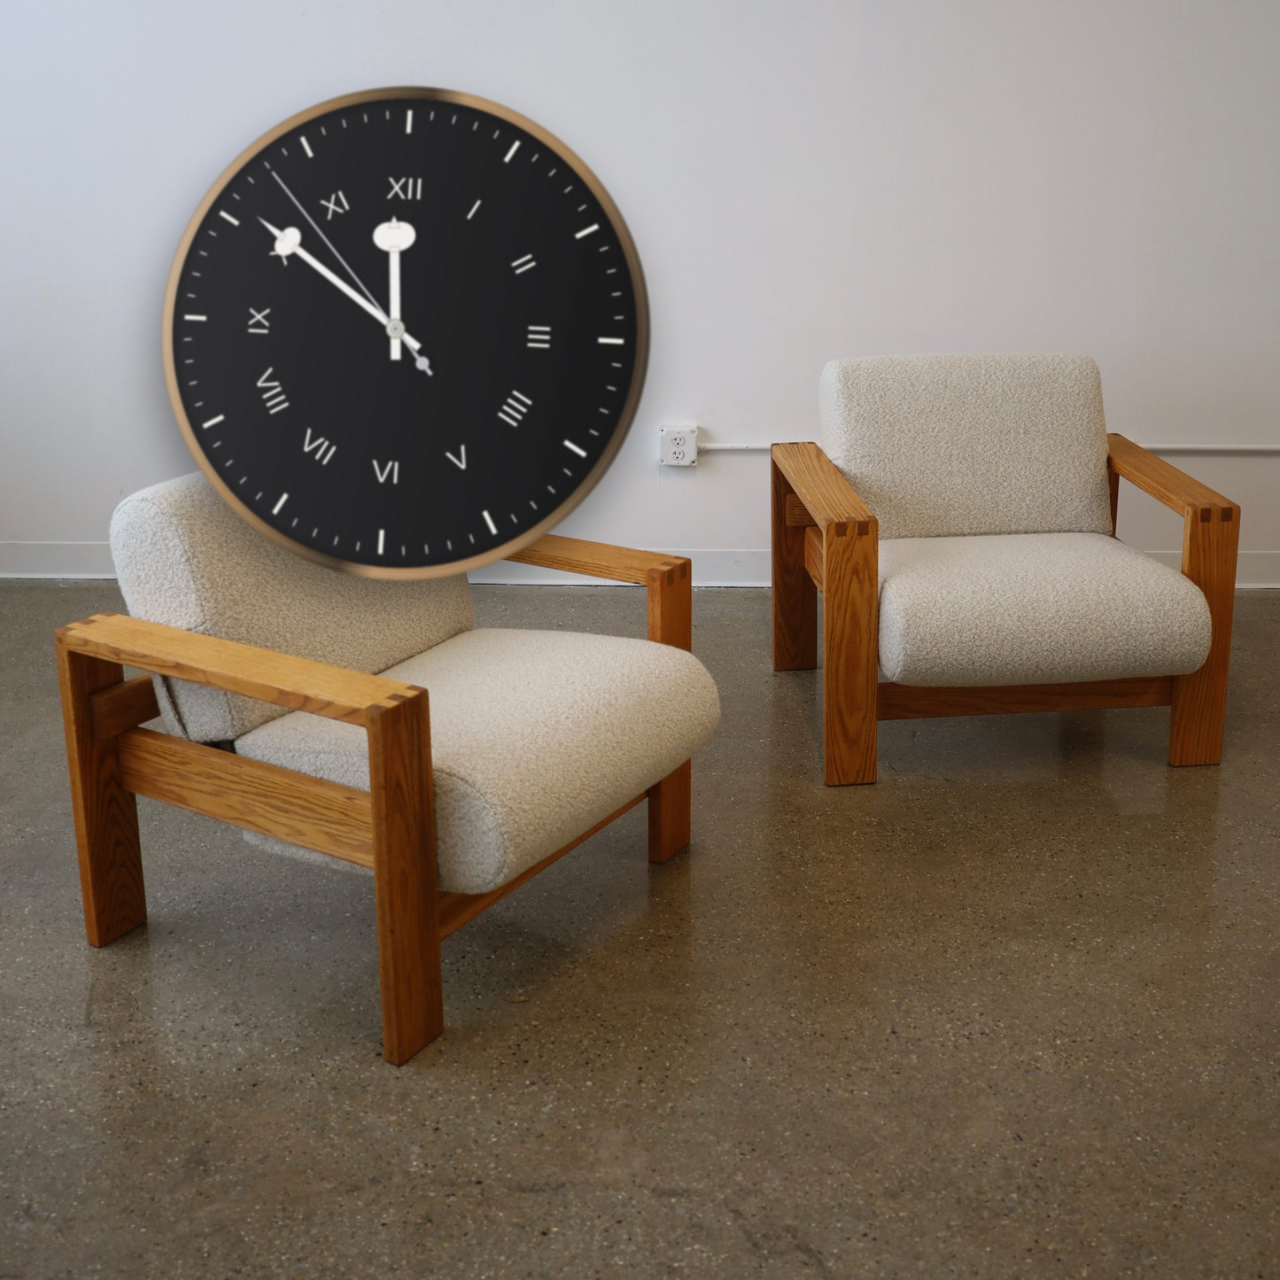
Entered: **11:50:53**
